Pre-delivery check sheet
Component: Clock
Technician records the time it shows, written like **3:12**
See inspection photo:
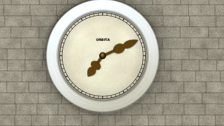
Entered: **7:11**
